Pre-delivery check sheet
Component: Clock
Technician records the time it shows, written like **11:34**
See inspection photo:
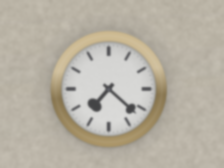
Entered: **7:22**
